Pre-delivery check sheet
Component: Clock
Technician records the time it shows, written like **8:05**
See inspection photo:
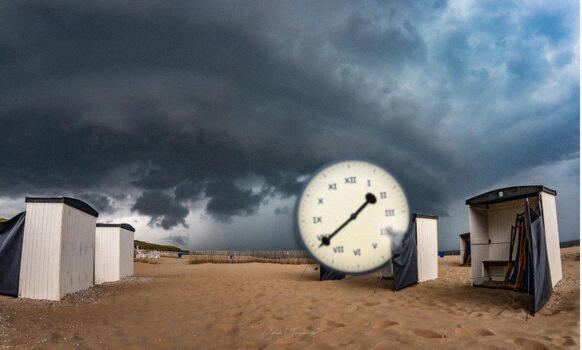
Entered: **1:39**
